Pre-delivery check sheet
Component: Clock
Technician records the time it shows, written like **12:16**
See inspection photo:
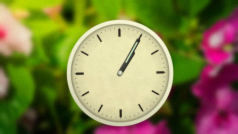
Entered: **1:05**
